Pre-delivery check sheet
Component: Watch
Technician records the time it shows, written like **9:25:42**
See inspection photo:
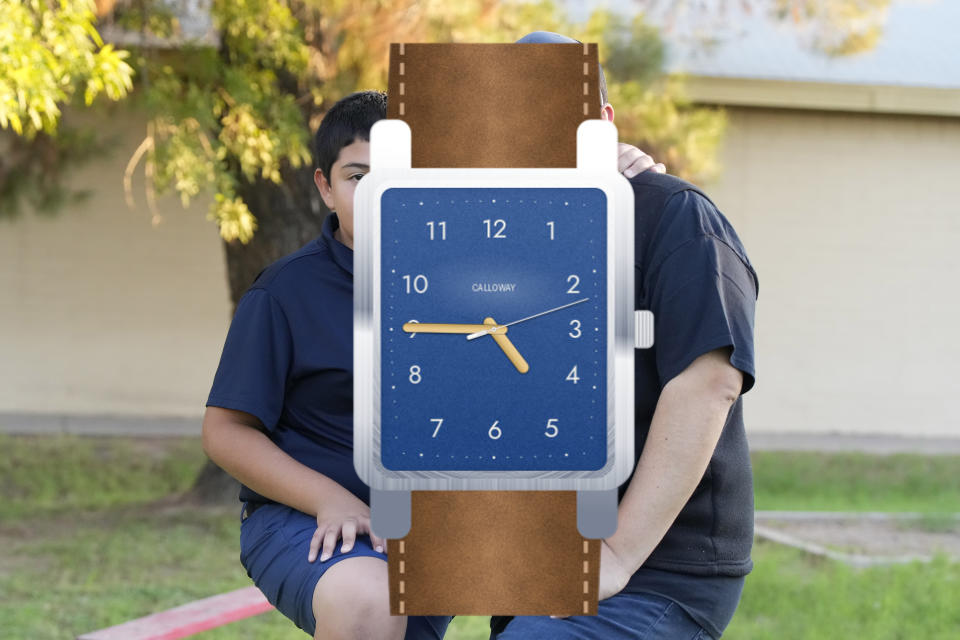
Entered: **4:45:12**
